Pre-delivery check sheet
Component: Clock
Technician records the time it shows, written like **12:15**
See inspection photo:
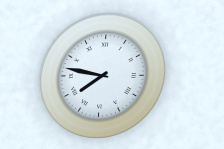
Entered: **7:47**
